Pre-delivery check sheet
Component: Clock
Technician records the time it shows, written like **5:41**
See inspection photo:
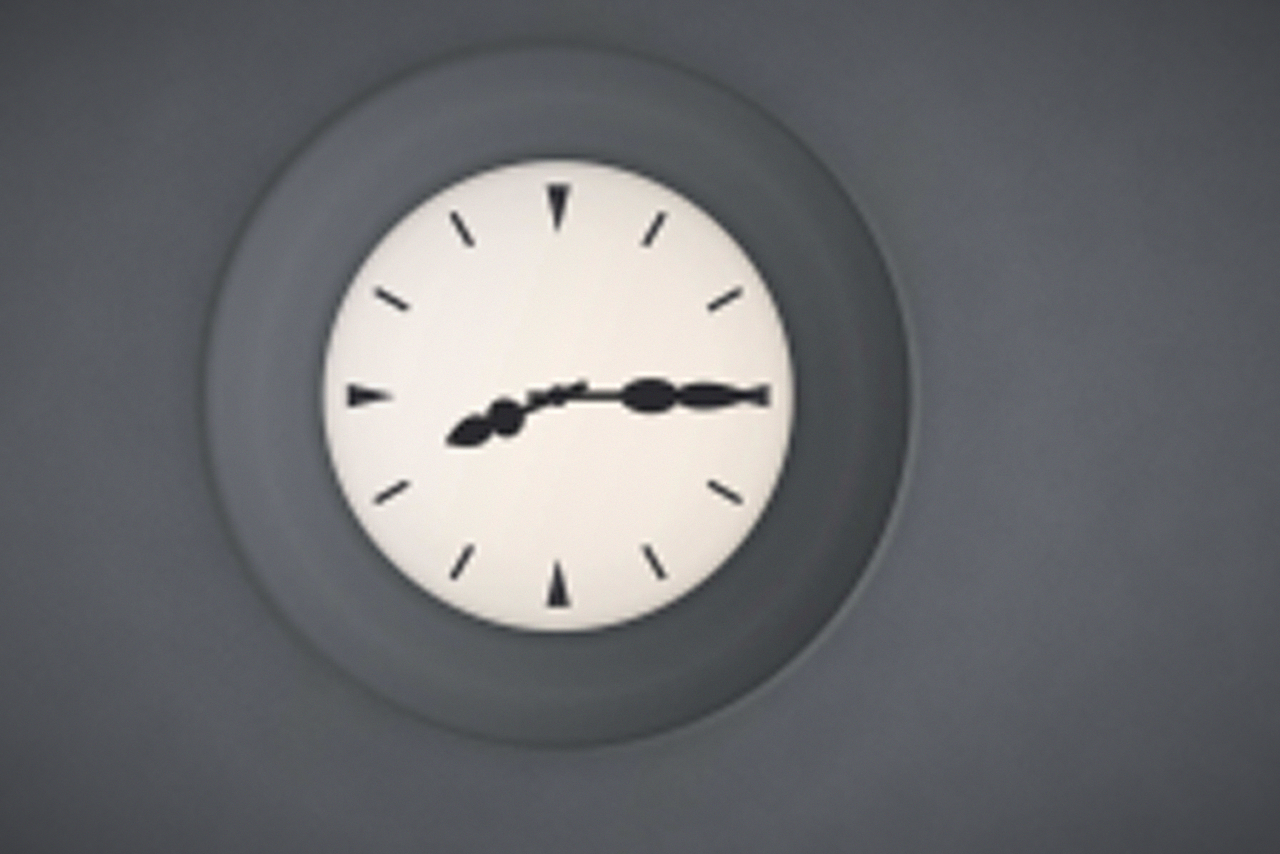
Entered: **8:15**
